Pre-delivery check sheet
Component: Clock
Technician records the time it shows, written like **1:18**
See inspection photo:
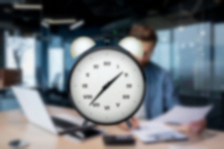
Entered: **1:37**
